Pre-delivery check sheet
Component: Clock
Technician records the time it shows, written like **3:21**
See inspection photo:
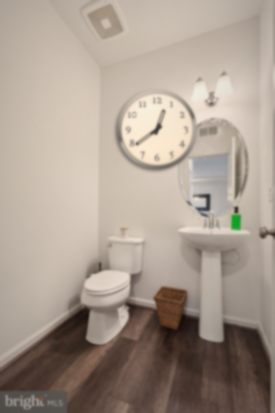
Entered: **12:39**
